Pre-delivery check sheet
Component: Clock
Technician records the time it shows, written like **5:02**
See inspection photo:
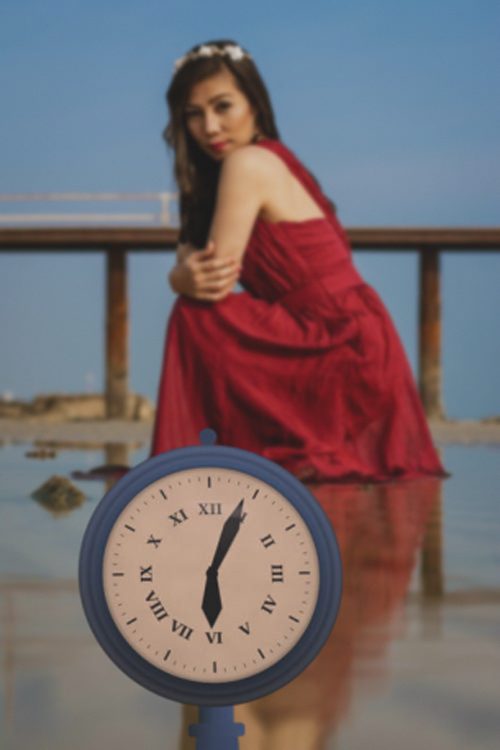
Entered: **6:04**
